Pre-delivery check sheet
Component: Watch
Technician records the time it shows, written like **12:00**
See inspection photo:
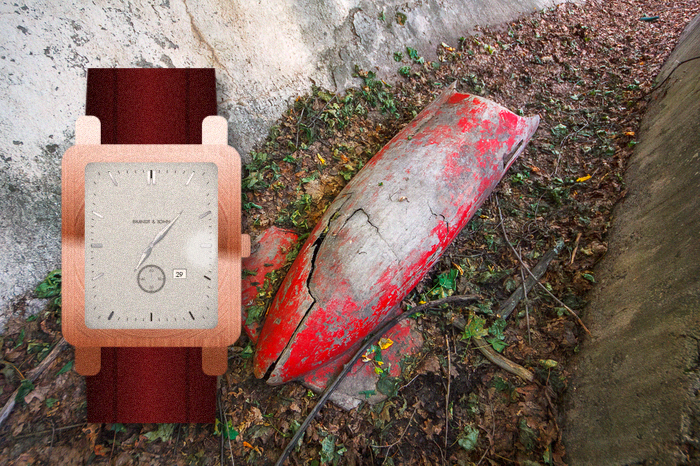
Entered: **7:07**
